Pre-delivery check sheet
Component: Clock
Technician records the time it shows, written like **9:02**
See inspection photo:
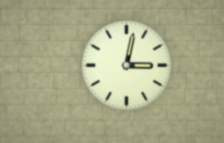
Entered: **3:02**
